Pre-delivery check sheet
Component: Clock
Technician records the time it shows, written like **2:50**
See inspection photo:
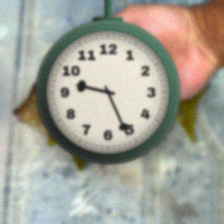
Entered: **9:26**
